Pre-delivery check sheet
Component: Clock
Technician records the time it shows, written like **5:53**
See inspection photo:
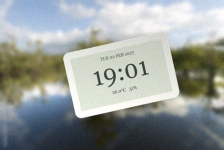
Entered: **19:01**
